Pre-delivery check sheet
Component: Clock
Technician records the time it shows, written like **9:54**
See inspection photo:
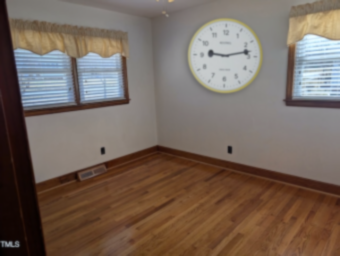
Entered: **9:13**
